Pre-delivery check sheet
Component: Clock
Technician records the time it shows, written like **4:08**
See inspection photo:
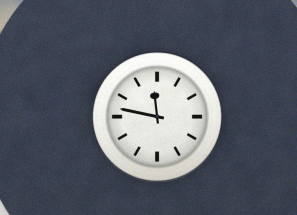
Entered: **11:47**
